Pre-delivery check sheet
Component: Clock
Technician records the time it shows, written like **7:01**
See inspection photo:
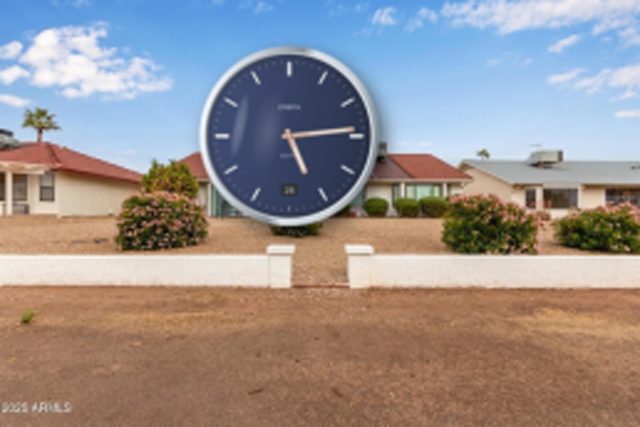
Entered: **5:14**
